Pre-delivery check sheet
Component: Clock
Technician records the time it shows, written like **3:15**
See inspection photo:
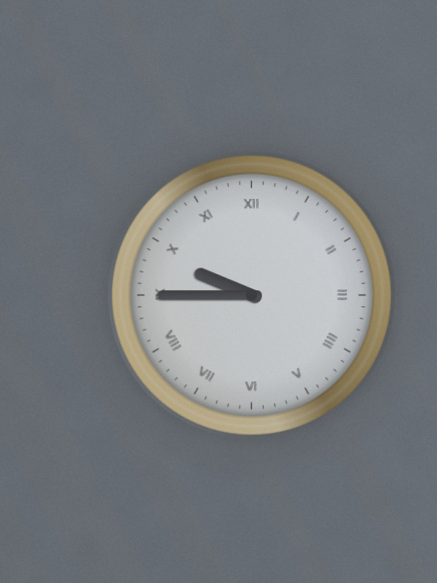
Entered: **9:45**
